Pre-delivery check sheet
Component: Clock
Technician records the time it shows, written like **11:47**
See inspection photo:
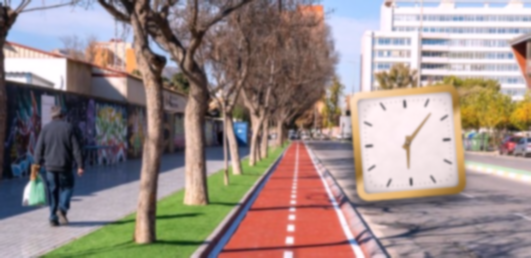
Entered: **6:07**
